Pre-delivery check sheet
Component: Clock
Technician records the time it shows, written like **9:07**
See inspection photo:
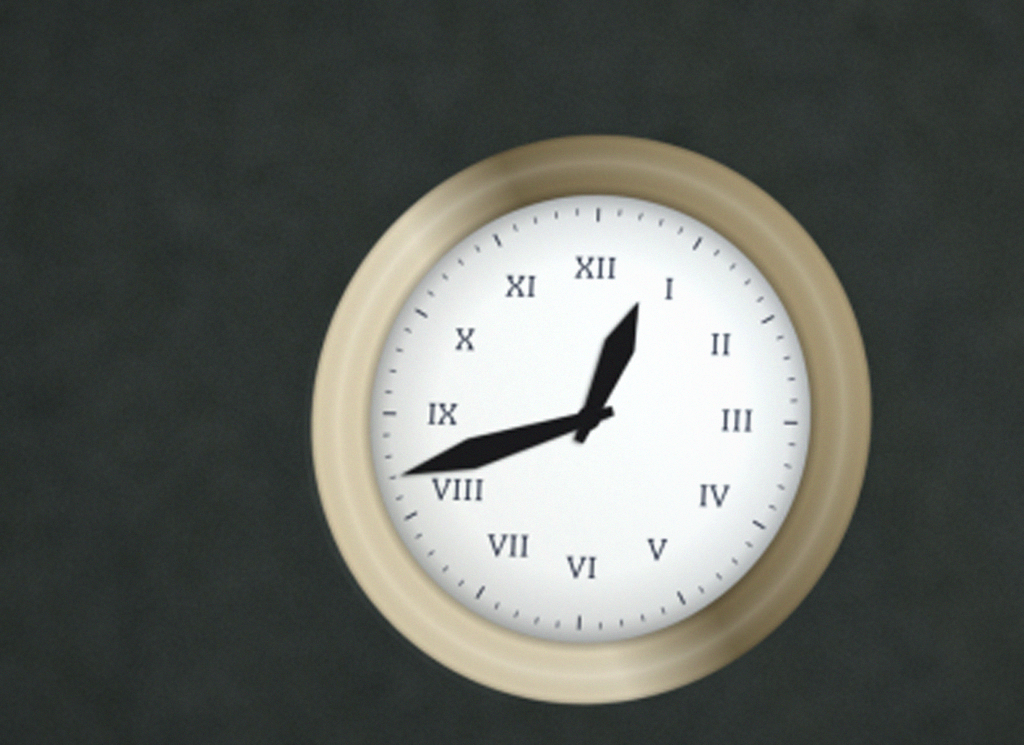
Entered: **12:42**
